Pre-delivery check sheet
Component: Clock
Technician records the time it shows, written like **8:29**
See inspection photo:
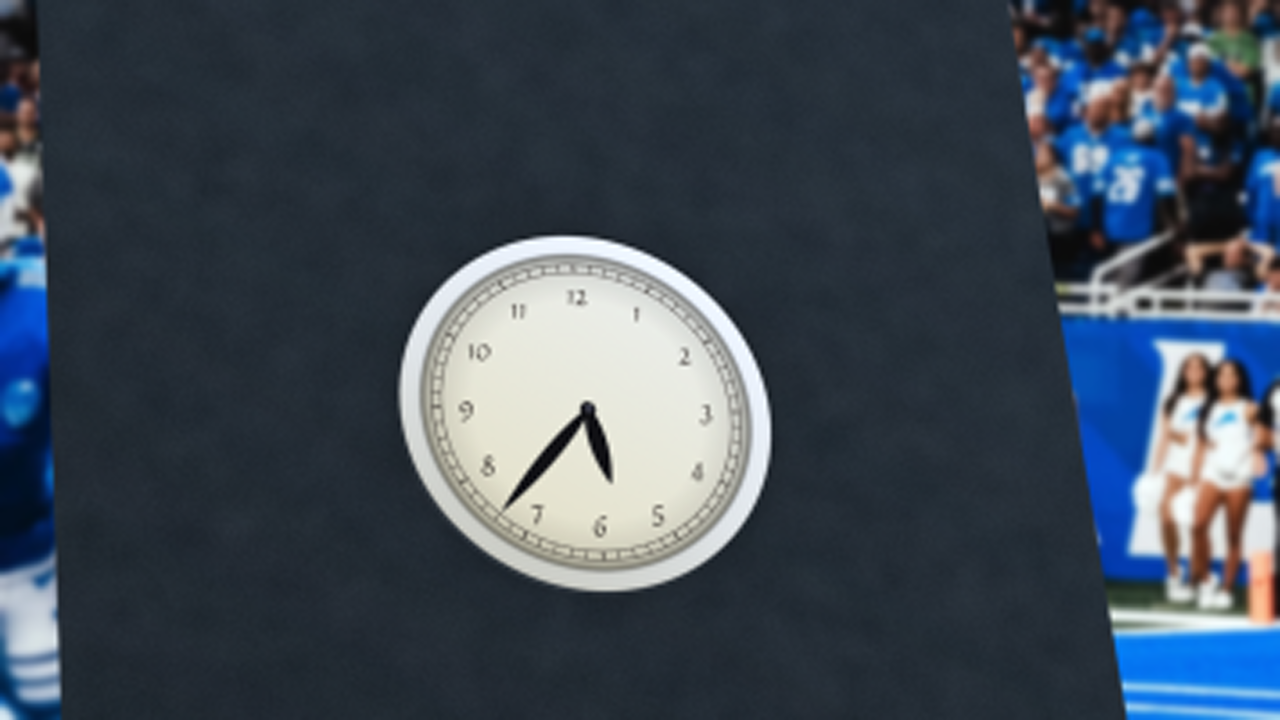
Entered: **5:37**
